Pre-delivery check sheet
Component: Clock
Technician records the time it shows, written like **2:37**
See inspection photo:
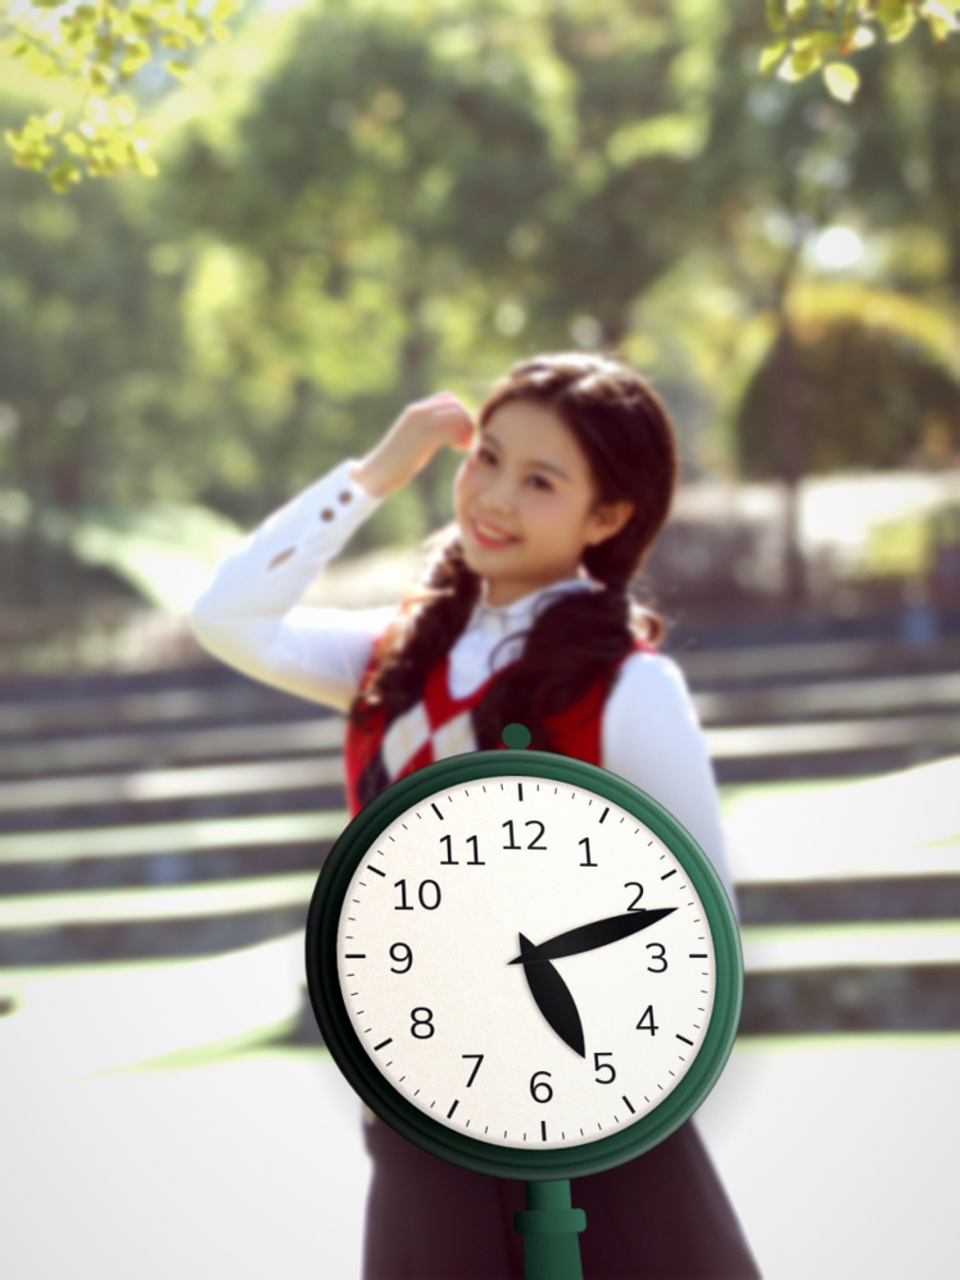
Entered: **5:12**
